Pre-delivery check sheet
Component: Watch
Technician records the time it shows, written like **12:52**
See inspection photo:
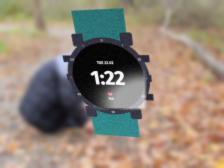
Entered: **1:22**
